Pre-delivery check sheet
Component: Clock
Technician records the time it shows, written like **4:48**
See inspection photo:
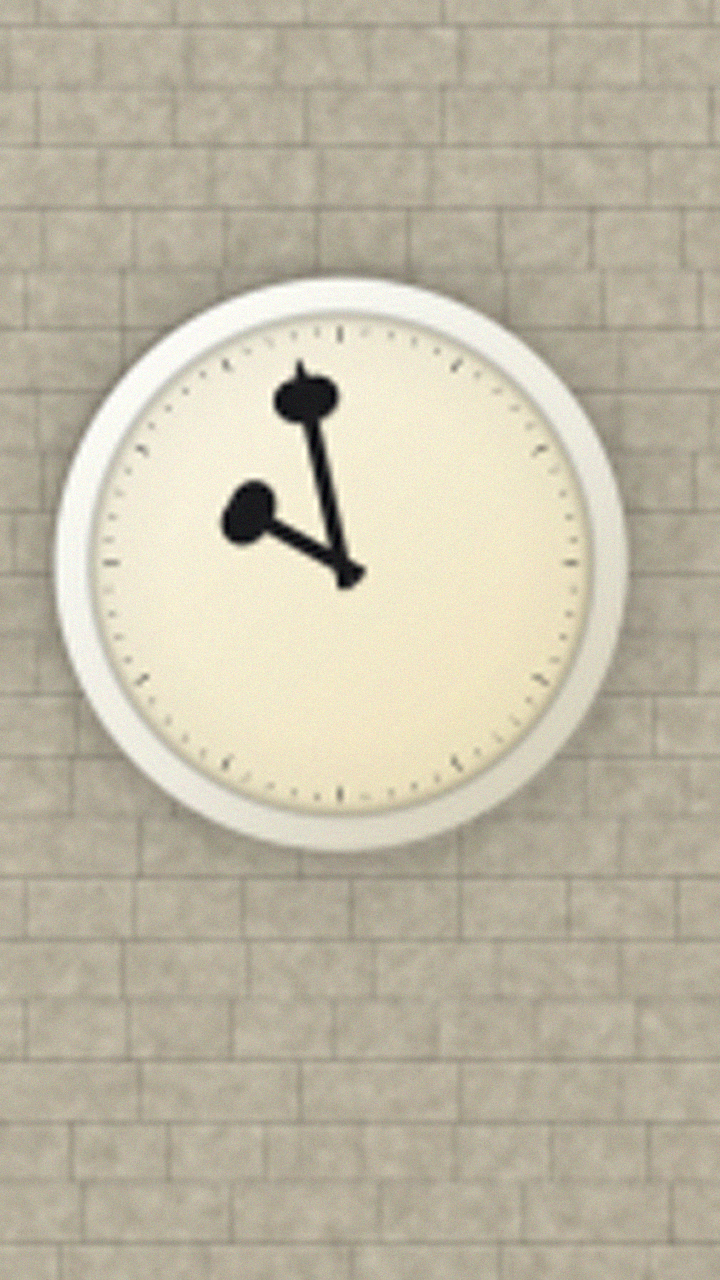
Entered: **9:58**
